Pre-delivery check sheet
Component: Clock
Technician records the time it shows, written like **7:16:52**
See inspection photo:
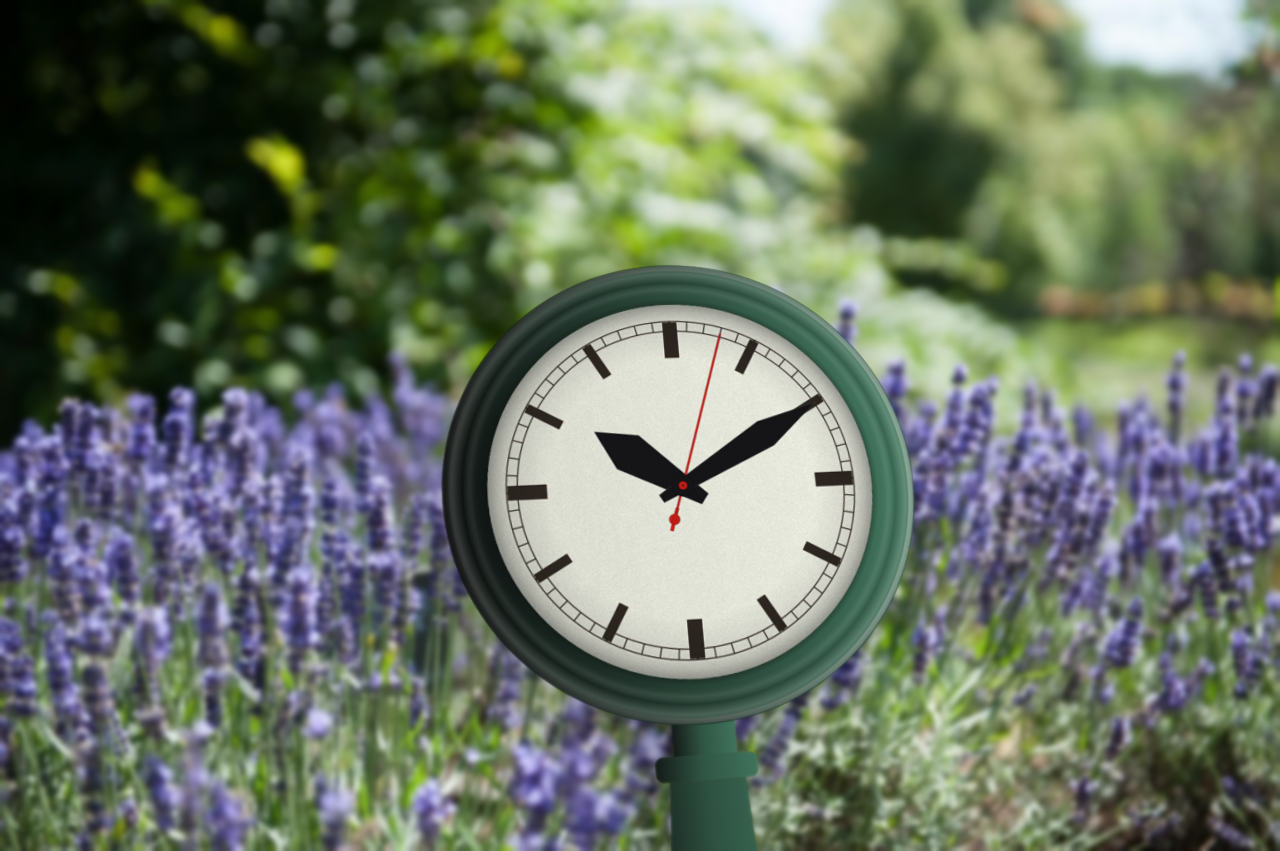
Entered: **10:10:03**
